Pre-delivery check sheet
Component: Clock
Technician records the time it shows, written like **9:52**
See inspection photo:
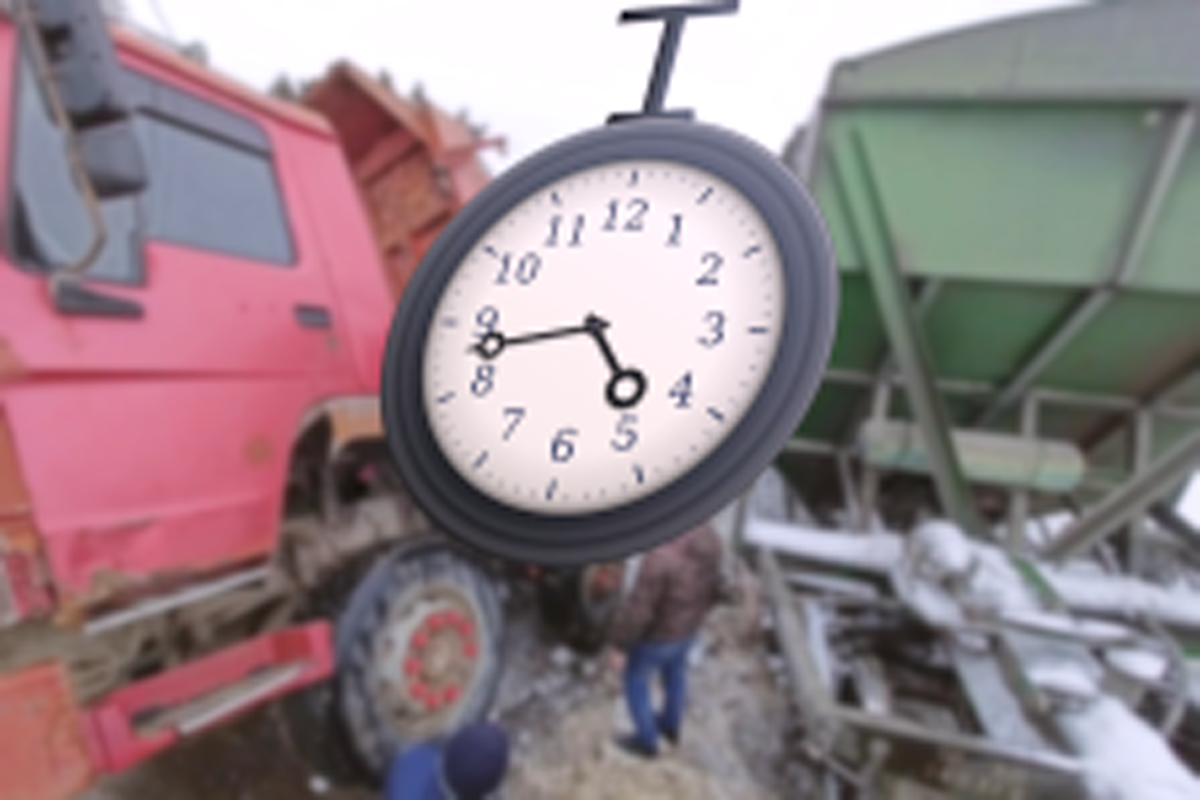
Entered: **4:43**
